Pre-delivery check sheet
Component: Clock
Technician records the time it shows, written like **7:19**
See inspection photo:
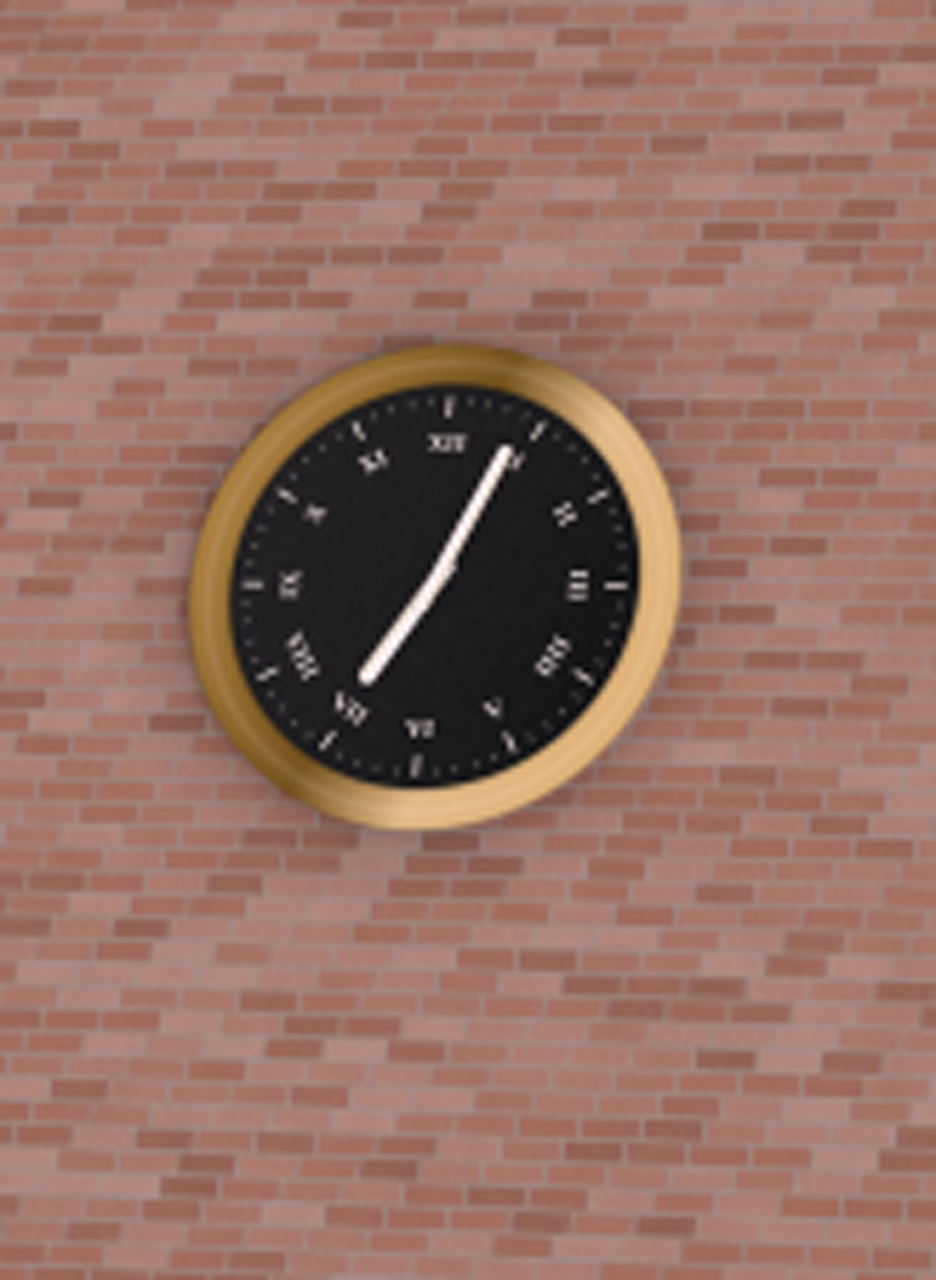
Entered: **7:04**
